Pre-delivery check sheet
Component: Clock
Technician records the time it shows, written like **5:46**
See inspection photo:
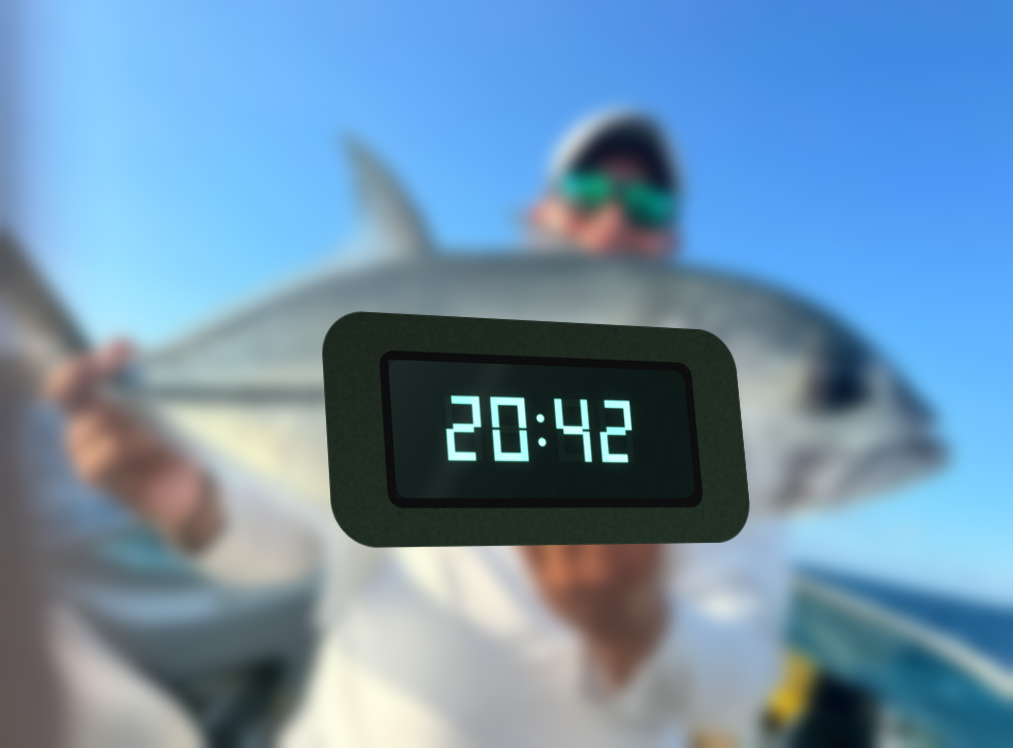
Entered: **20:42**
